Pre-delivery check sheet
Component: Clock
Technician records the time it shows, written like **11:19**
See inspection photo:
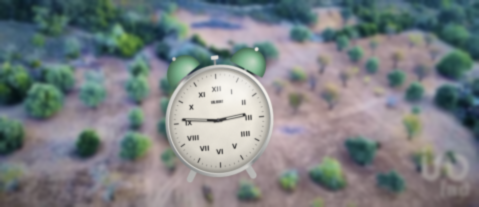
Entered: **2:46**
